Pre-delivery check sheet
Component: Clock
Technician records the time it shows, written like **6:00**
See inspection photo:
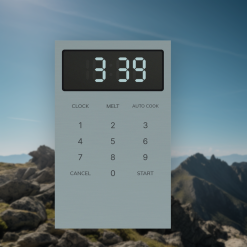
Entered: **3:39**
